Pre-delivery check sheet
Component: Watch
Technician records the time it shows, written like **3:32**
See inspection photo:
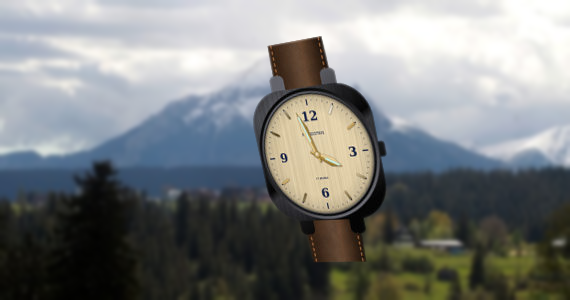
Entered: **3:57**
